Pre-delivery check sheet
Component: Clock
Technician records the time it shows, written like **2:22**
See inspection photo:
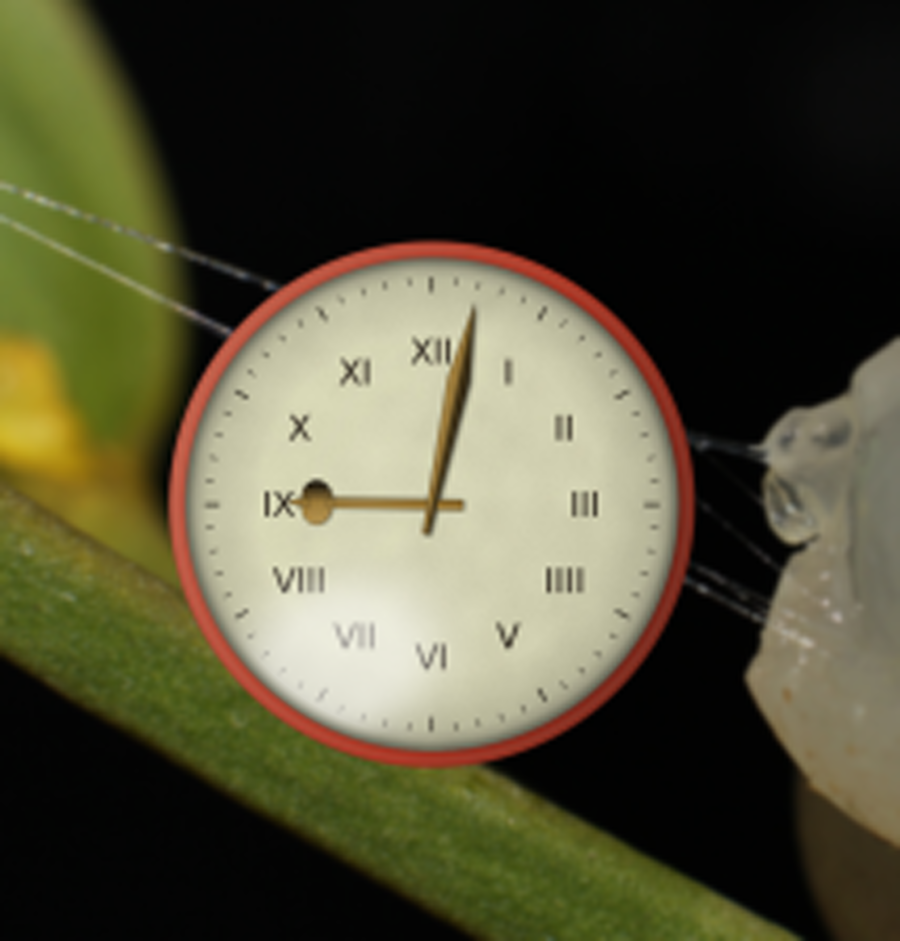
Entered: **9:02**
